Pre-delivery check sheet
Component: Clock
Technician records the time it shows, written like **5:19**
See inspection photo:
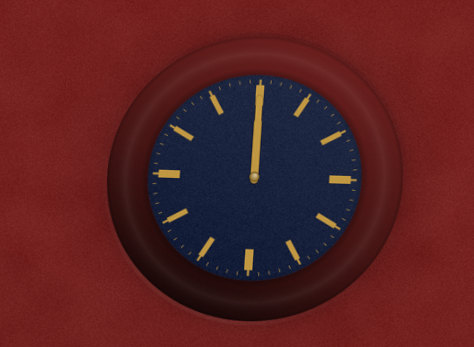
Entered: **12:00**
